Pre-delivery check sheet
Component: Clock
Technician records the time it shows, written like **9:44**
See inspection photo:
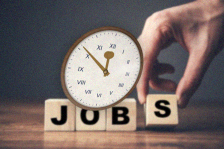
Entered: **11:51**
